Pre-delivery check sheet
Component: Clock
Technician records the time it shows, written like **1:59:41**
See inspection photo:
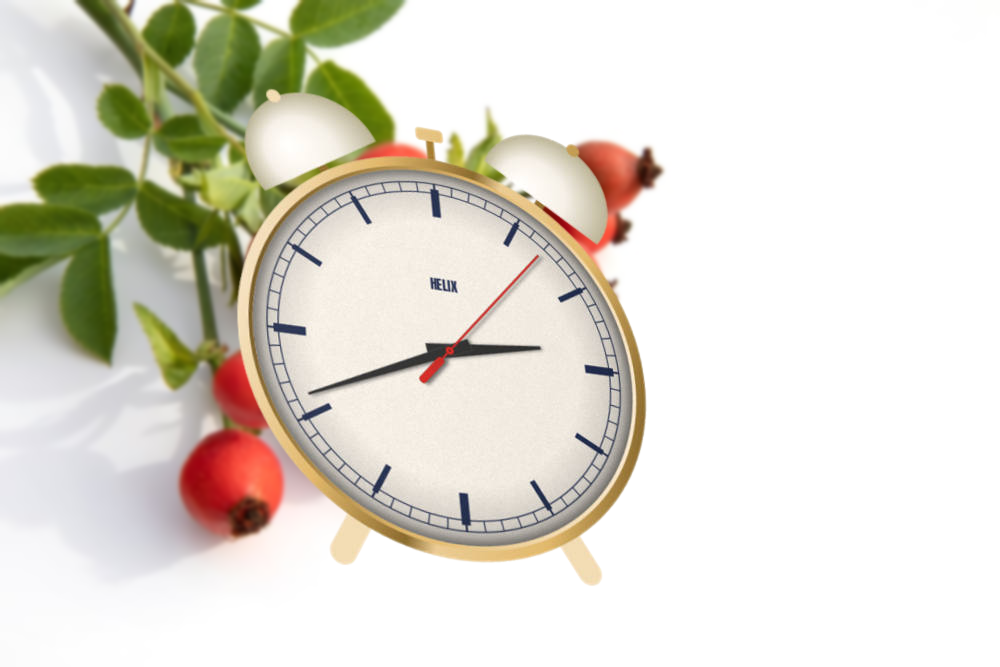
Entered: **2:41:07**
